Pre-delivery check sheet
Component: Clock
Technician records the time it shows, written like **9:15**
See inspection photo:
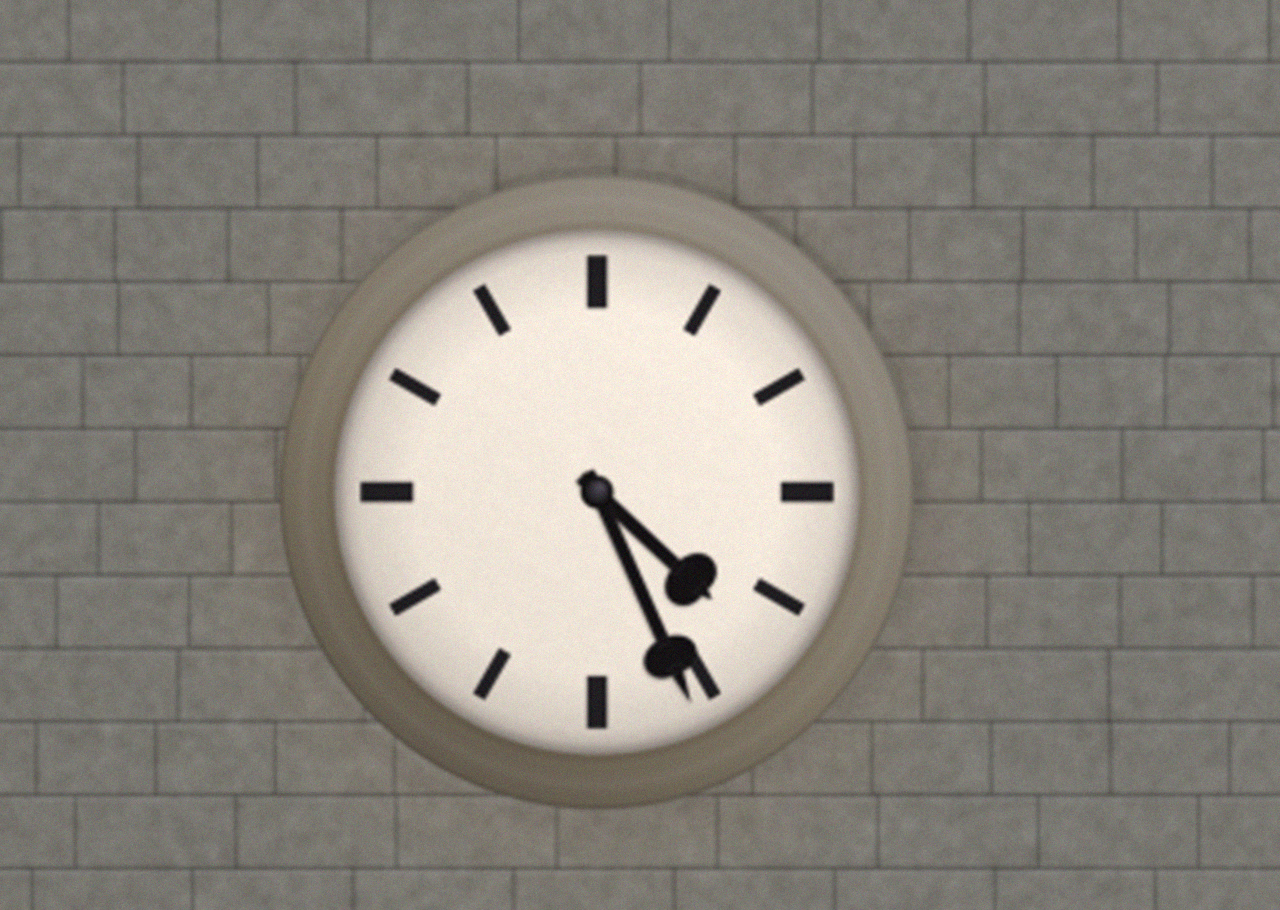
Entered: **4:26**
